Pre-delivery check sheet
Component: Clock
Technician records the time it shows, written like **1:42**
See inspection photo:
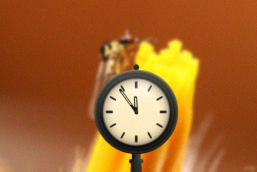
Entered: **11:54**
